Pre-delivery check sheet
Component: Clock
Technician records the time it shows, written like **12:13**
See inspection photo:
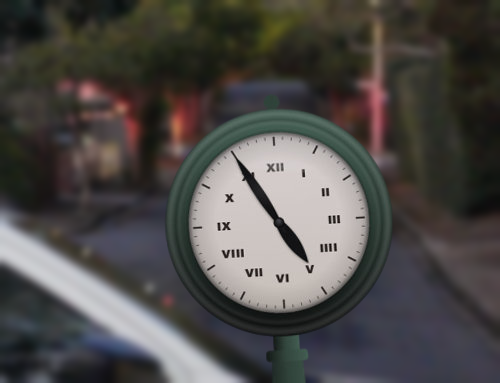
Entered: **4:55**
